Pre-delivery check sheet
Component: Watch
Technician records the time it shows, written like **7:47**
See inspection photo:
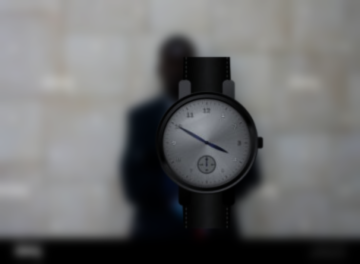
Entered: **3:50**
